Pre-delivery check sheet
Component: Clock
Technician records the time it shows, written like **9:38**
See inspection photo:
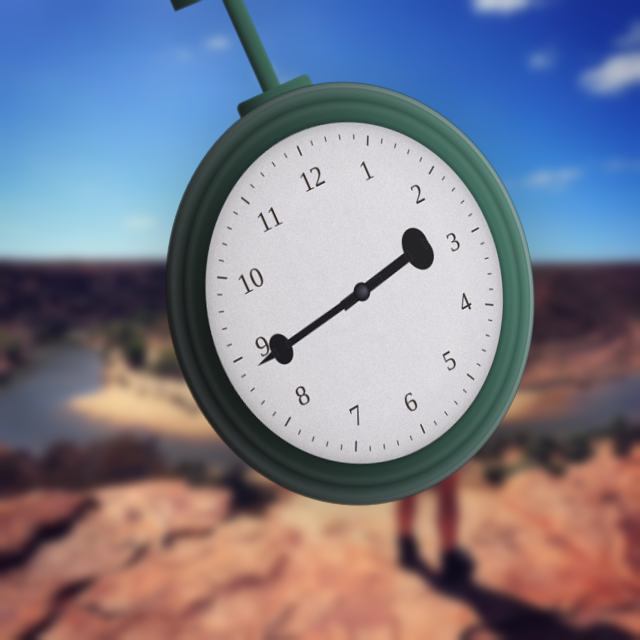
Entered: **2:44**
